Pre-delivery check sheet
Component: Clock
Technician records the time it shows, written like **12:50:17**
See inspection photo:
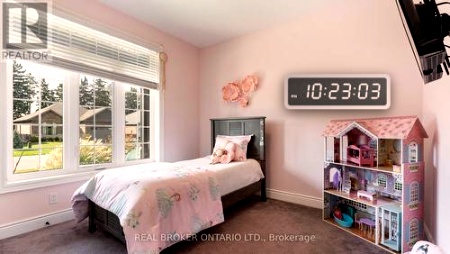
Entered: **10:23:03**
